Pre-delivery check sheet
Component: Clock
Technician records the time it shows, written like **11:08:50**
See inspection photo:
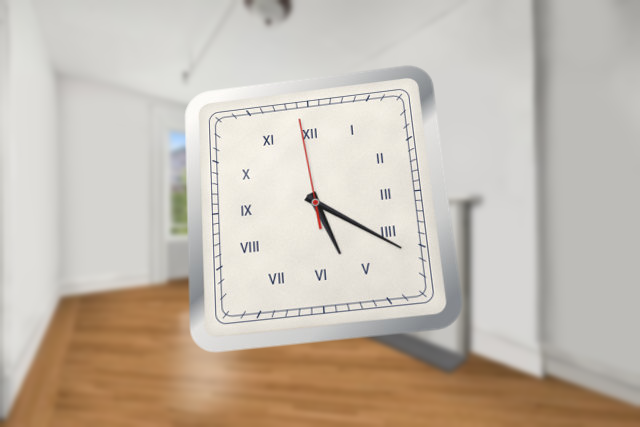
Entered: **5:20:59**
